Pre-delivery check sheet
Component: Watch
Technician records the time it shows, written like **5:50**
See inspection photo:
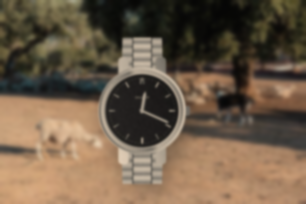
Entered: **12:19**
